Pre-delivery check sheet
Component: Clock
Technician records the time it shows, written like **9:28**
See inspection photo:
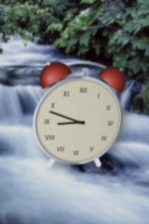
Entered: **8:48**
